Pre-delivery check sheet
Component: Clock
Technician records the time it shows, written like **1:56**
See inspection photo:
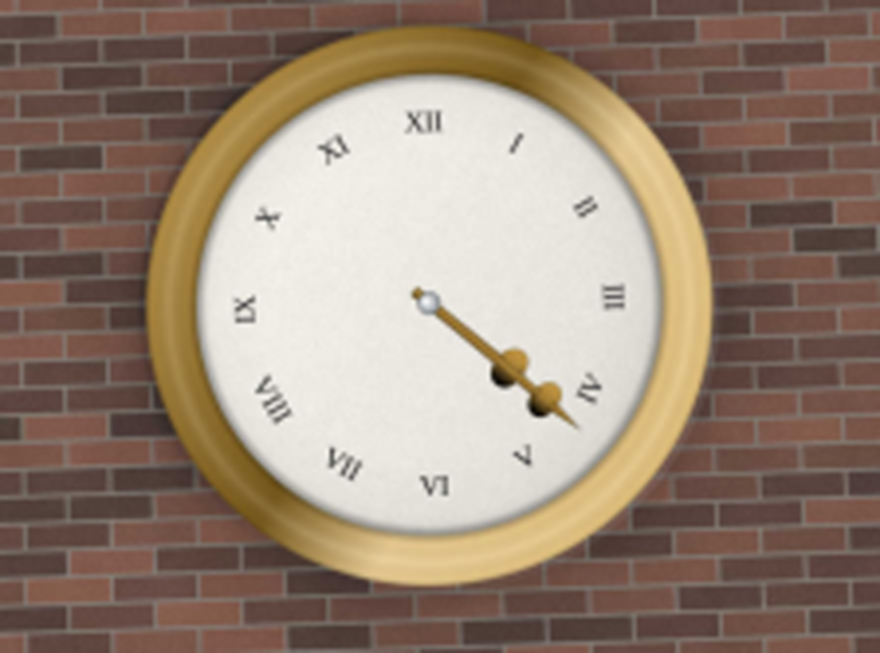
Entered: **4:22**
